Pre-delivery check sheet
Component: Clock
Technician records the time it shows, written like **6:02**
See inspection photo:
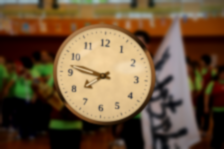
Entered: **7:47**
